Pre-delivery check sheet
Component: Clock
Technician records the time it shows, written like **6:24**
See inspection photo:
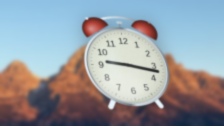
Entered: **9:17**
